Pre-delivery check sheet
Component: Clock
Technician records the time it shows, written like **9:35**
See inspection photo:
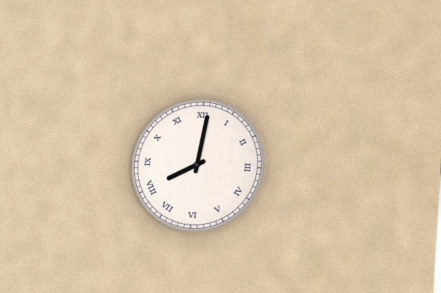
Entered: **8:01**
